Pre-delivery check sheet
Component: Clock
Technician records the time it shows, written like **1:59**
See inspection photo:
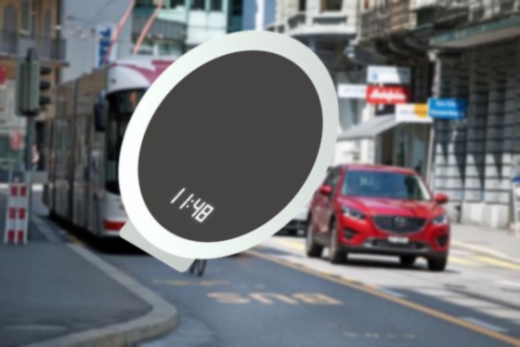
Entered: **11:48**
